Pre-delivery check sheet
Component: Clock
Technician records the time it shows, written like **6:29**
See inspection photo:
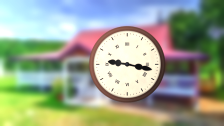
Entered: **9:17**
